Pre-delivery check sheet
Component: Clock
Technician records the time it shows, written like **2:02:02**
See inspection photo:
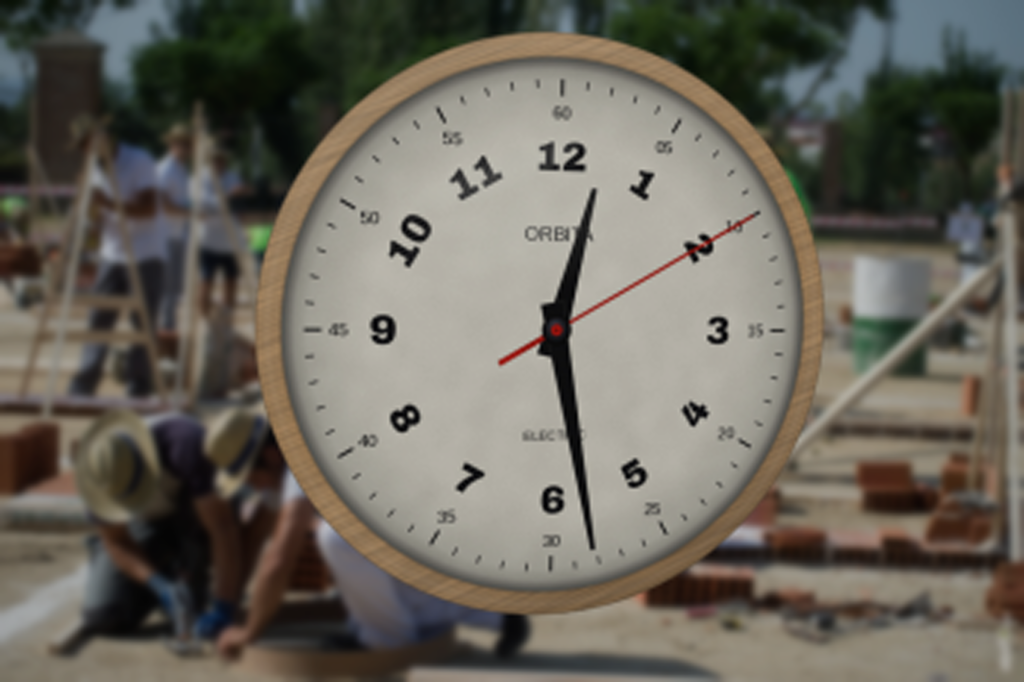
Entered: **12:28:10**
